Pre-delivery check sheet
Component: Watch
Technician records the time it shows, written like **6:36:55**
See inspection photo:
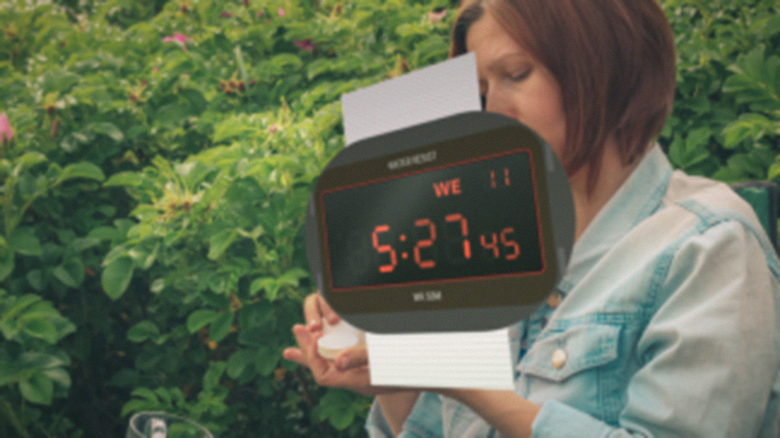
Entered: **5:27:45**
